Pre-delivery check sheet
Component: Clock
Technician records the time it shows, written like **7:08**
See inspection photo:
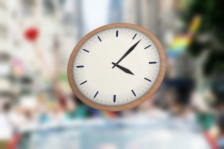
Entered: **4:07**
